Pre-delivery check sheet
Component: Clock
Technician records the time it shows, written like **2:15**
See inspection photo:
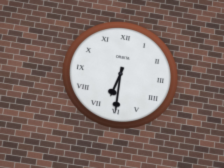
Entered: **6:30**
